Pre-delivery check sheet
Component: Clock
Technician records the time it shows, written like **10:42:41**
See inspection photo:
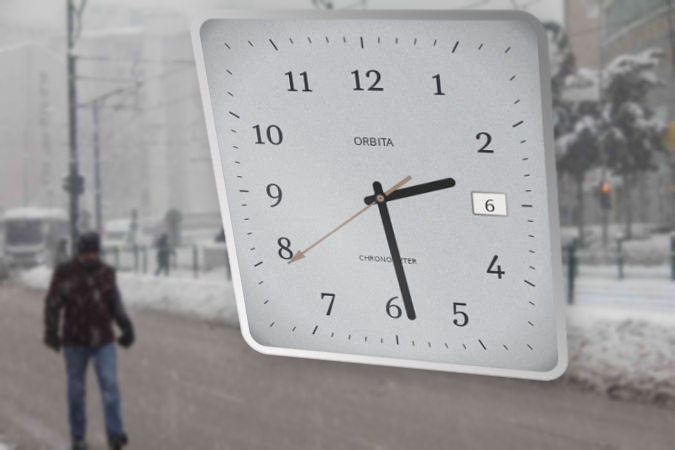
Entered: **2:28:39**
